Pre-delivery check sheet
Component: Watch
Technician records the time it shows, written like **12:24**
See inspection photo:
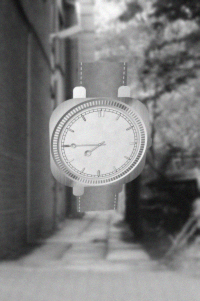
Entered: **7:45**
